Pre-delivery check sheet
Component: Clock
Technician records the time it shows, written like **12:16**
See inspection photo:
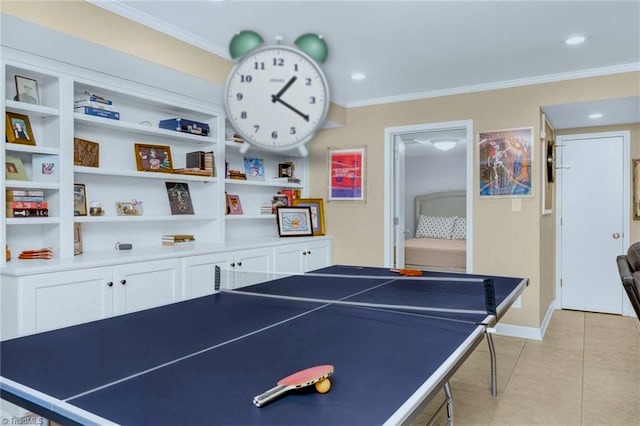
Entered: **1:20**
